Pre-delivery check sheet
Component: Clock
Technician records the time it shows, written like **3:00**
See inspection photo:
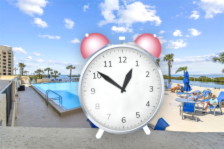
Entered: **12:51**
